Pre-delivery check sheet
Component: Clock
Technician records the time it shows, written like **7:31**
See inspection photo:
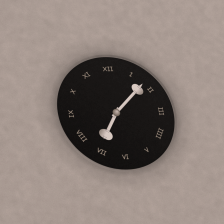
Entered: **7:08**
